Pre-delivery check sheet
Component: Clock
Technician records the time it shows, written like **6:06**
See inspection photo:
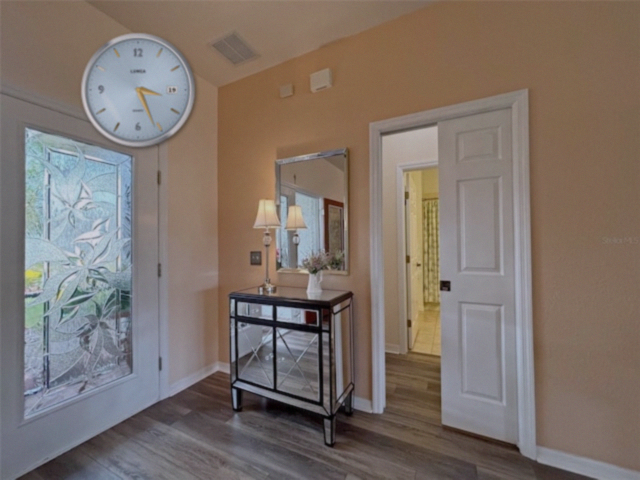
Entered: **3:26**
